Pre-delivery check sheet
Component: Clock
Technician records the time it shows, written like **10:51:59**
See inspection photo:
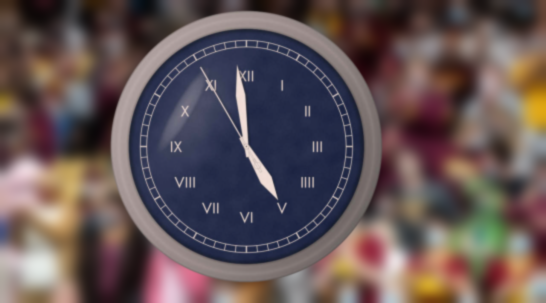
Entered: **4:58:55**
